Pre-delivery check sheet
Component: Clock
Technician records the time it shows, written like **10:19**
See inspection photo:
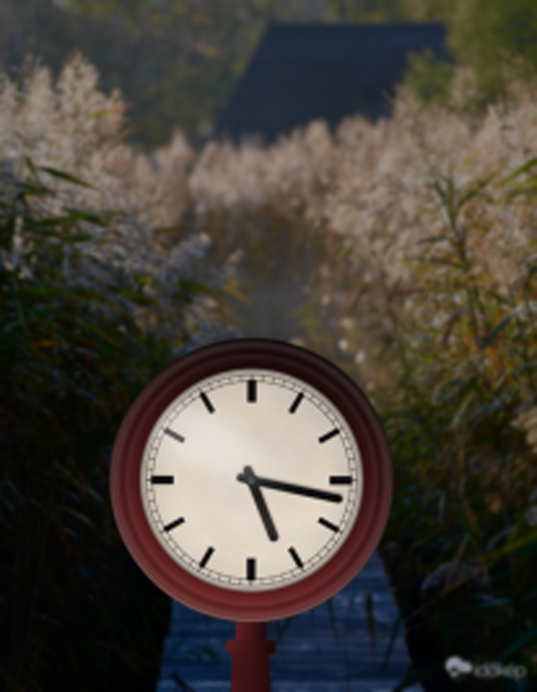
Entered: **5:17**
